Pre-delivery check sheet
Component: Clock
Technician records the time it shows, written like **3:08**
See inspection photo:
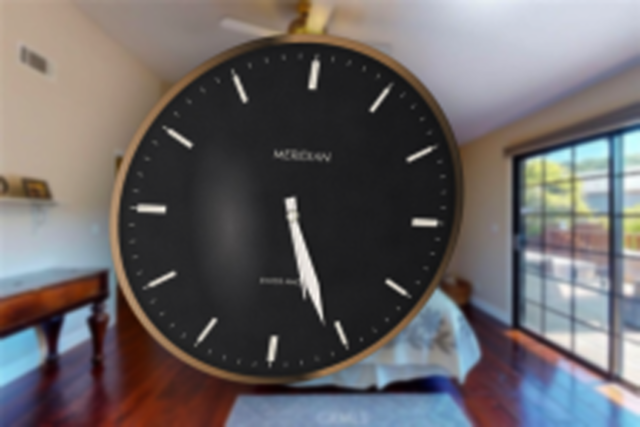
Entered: **5:26**
